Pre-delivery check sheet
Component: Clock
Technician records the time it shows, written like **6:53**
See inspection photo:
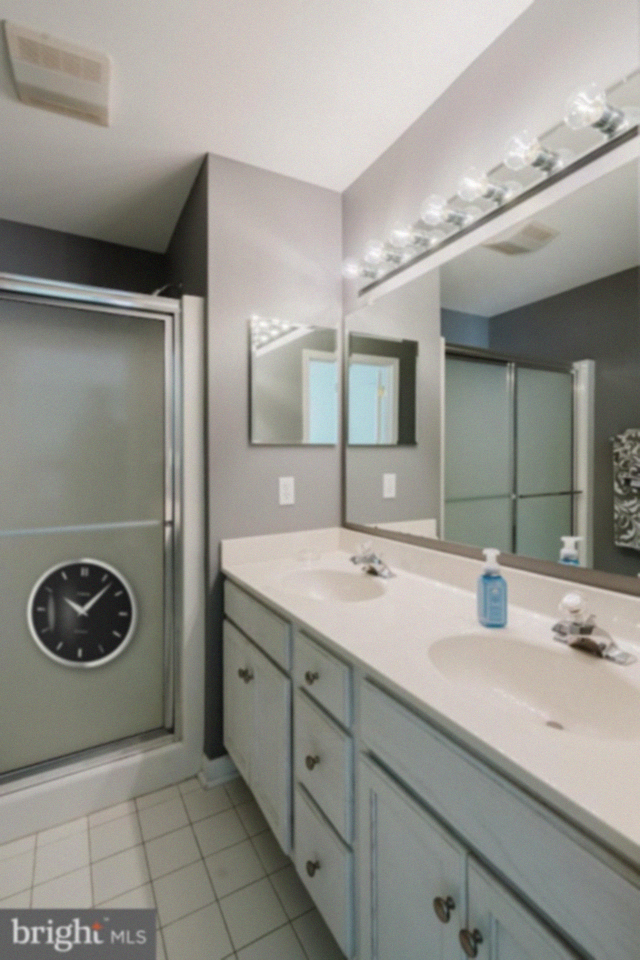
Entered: **10:07**
